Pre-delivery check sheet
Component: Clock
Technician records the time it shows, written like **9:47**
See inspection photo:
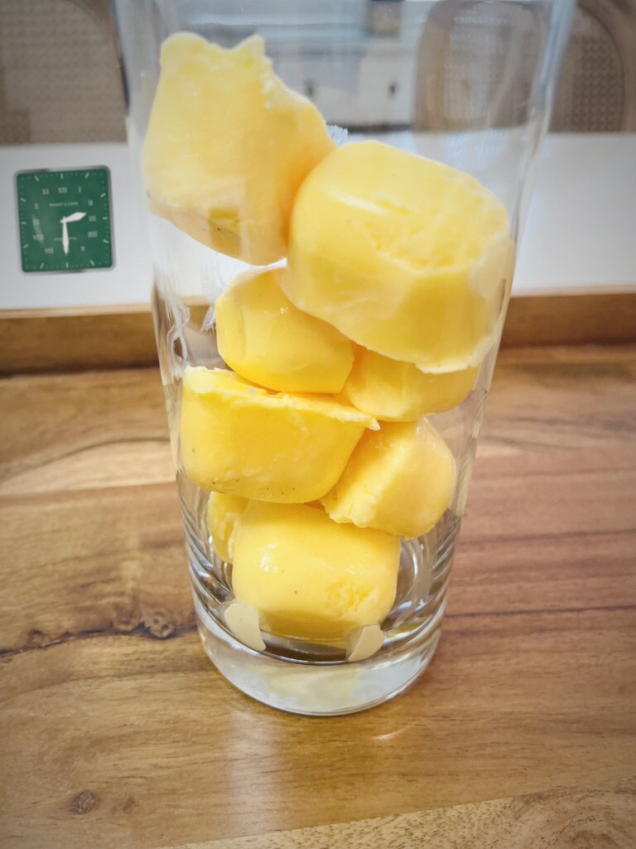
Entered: **2:30**
